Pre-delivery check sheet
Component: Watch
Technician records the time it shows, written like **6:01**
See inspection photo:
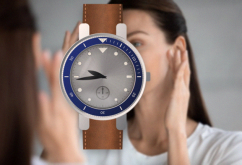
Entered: **9:44**
